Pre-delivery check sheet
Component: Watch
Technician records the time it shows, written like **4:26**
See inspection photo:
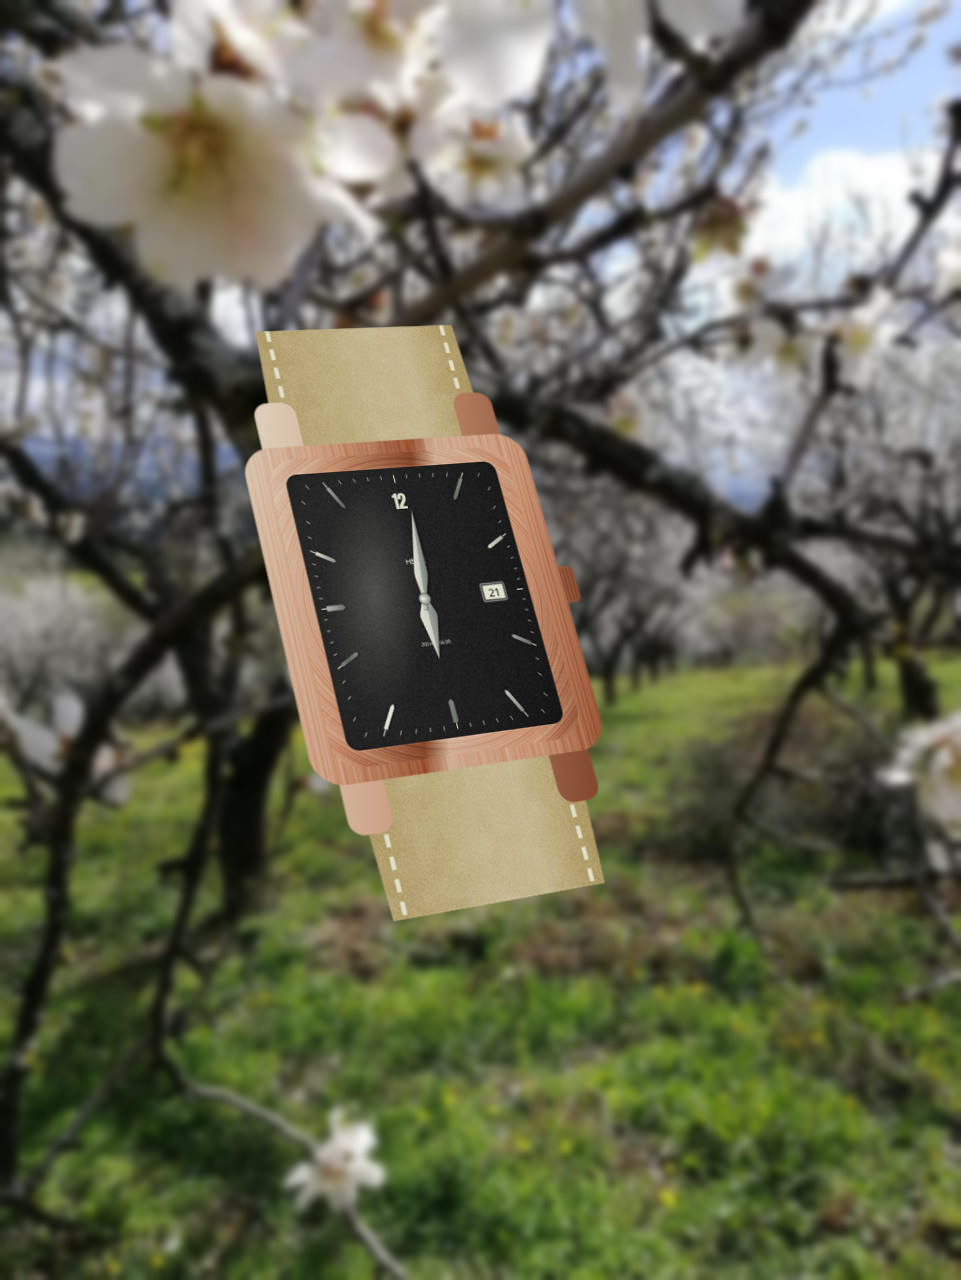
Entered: **6:01**
